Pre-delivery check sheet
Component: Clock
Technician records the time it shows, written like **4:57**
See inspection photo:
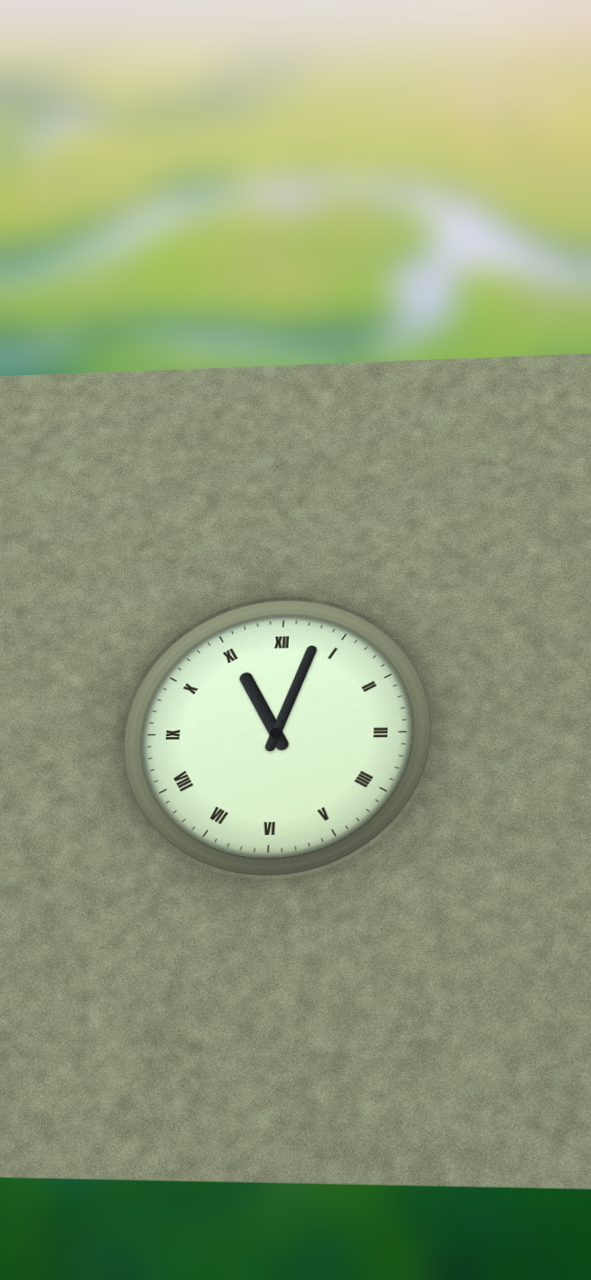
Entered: **11:03**
